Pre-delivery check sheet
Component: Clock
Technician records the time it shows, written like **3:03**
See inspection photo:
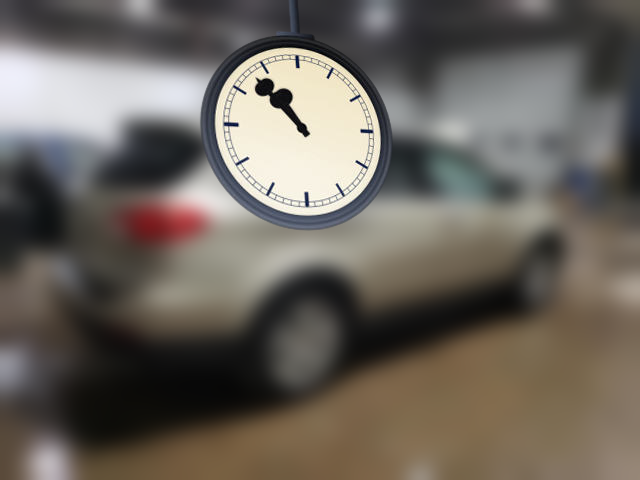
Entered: **10:53**
